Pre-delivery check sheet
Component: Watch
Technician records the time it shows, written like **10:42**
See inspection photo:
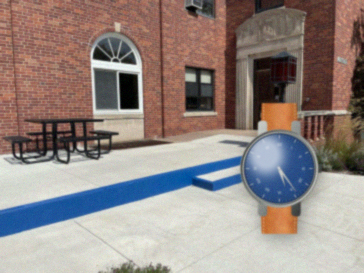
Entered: **5:24**
